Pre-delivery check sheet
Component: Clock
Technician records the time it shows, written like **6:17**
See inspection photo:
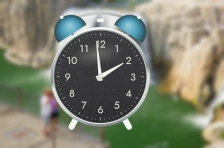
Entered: **1:59**
